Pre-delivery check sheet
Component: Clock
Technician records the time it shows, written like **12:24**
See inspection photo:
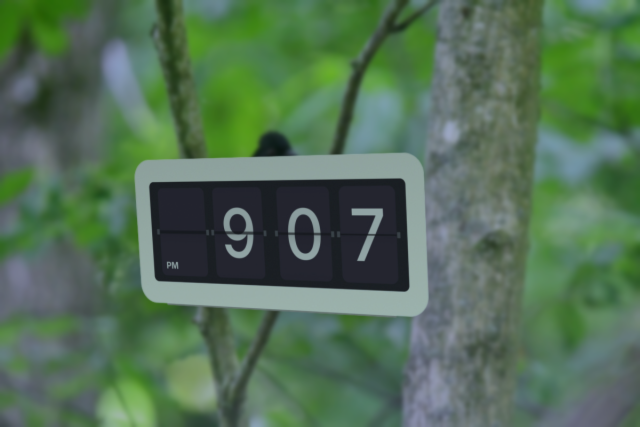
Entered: **9:07**
